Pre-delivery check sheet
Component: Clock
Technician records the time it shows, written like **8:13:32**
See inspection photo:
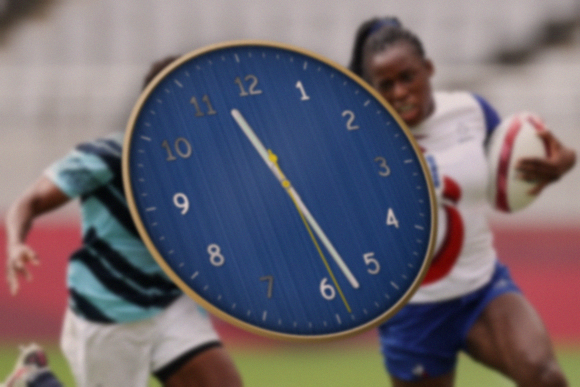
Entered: **11:27:29**
